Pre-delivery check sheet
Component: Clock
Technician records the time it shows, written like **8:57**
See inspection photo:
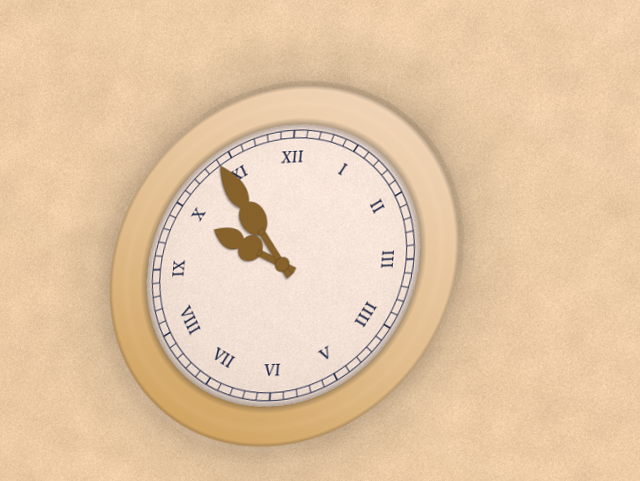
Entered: **9:54**
